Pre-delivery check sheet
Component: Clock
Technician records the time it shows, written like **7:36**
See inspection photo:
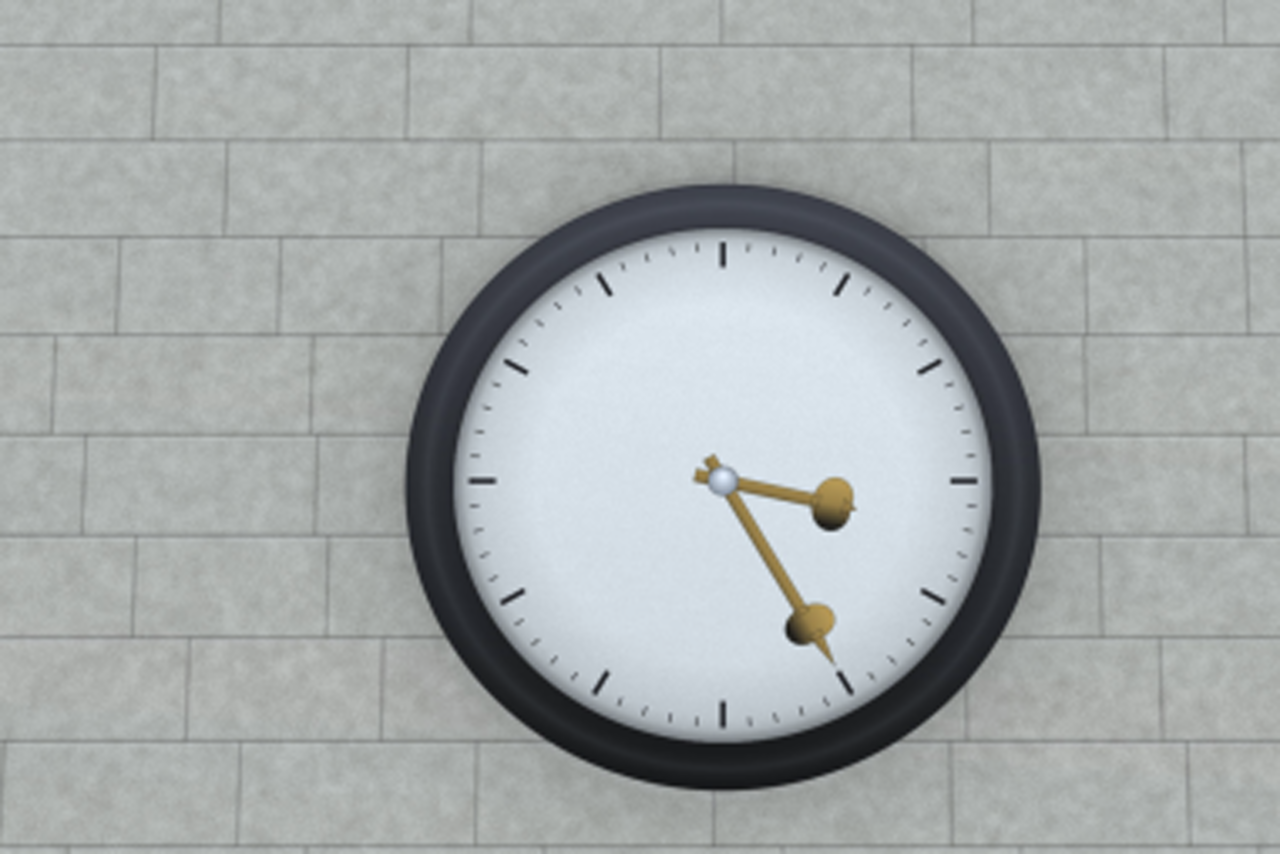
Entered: **3:25**
